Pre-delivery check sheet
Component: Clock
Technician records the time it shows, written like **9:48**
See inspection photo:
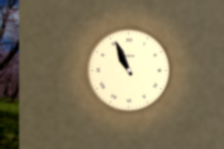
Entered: **10:56**
